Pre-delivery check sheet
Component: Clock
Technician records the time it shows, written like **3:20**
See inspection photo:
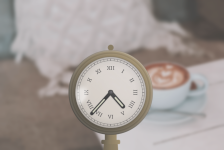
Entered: **4:37**
